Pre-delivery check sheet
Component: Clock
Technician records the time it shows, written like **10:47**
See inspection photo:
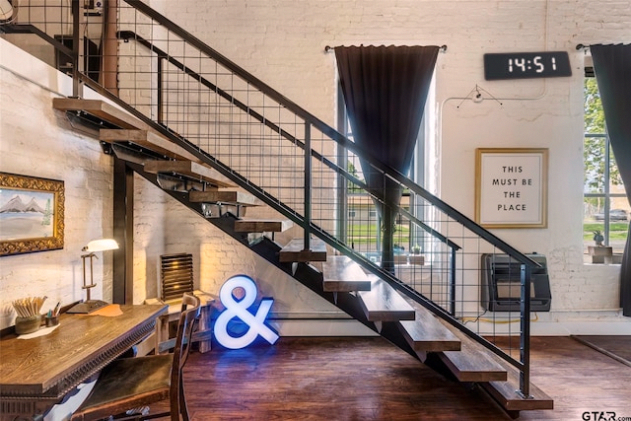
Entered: **14:51**
